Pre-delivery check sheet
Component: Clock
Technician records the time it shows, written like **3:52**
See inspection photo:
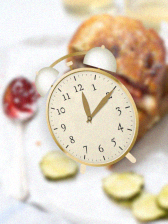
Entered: **12:10**
